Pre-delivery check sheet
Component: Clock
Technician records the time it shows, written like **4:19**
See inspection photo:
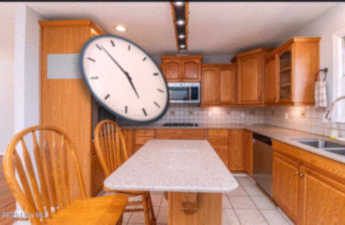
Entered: **5:56**
